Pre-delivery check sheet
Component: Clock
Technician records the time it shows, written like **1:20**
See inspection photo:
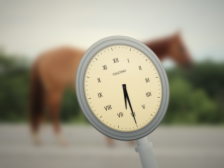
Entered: **6:30**
